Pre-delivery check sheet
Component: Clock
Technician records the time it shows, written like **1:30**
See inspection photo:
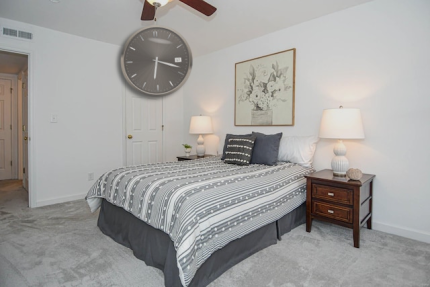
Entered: **6:18**
